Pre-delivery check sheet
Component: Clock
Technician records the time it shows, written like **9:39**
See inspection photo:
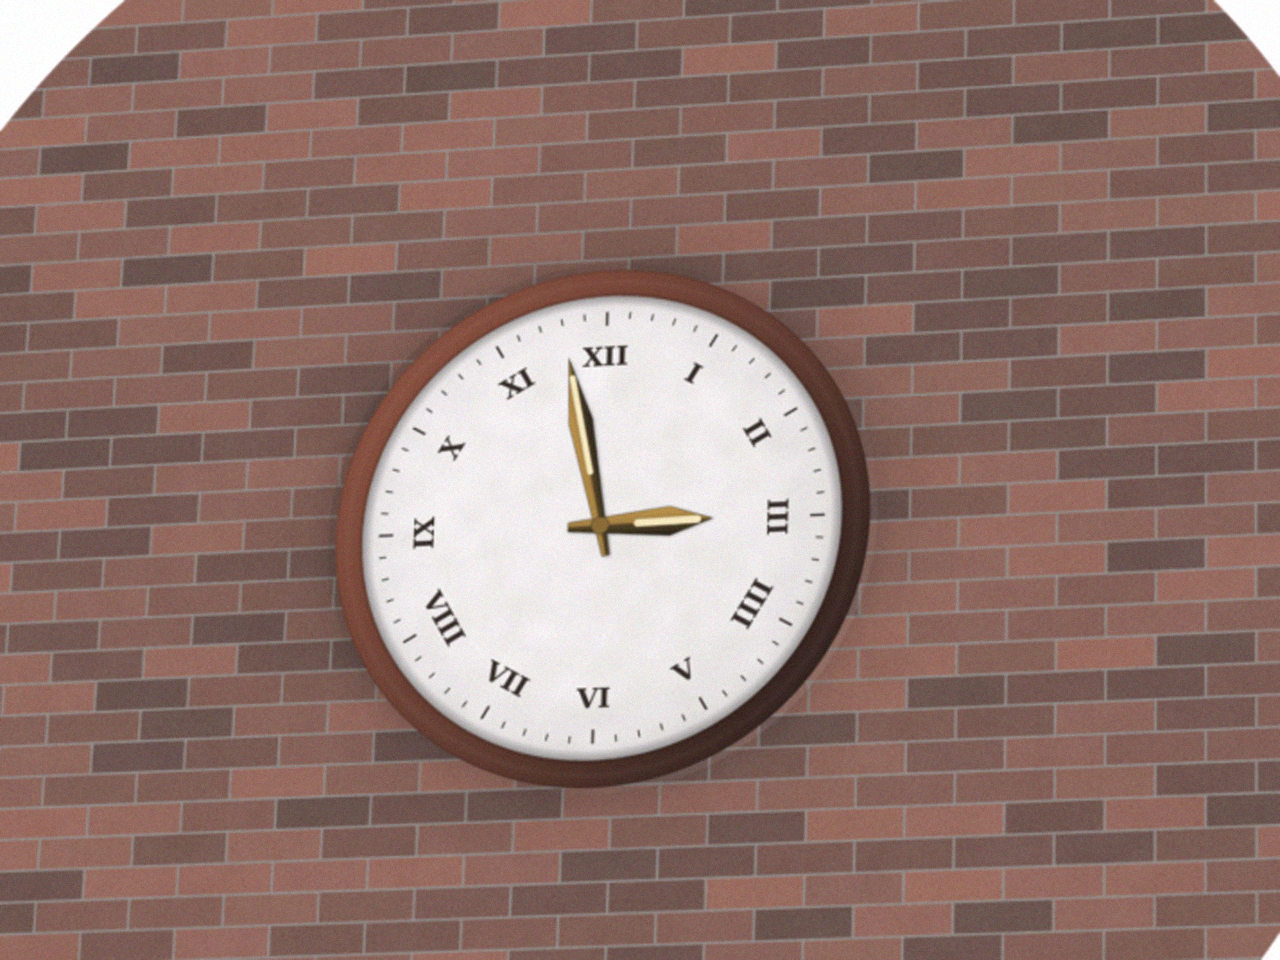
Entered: **2:58**
